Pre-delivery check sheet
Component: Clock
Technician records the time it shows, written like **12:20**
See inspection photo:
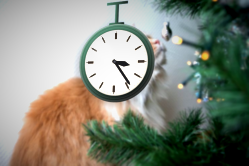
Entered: **3:24**
